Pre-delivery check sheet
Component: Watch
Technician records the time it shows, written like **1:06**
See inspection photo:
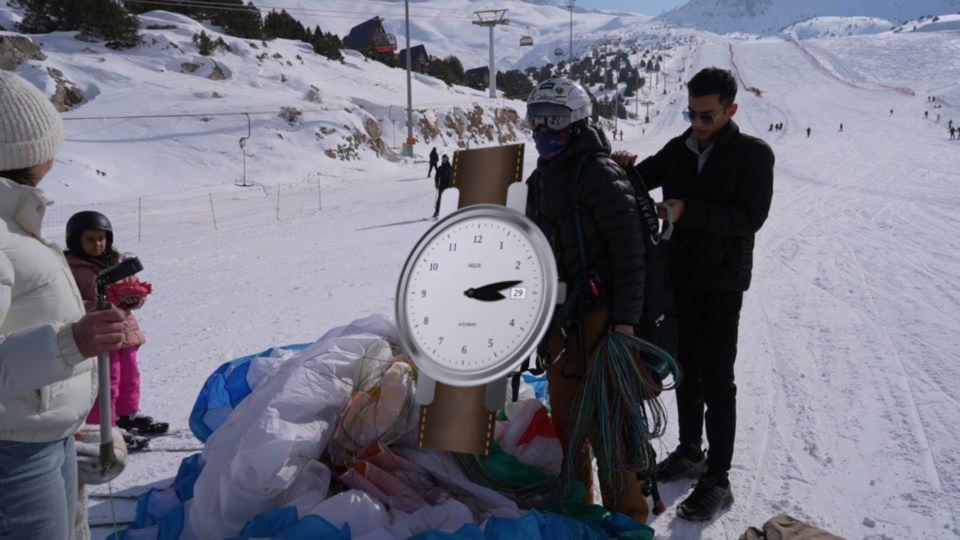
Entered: **3:13**
